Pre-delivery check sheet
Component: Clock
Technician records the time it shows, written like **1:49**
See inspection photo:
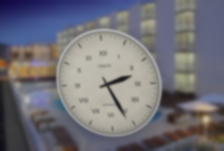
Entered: **2:26**
